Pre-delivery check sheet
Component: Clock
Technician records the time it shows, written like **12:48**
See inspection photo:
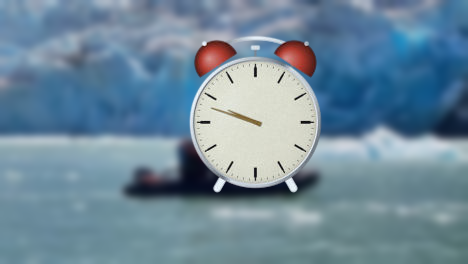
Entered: **9:48**
